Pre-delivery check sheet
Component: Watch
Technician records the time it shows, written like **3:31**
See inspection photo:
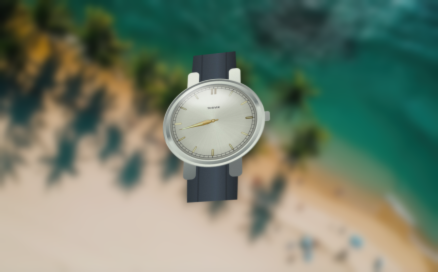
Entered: **8:43**
